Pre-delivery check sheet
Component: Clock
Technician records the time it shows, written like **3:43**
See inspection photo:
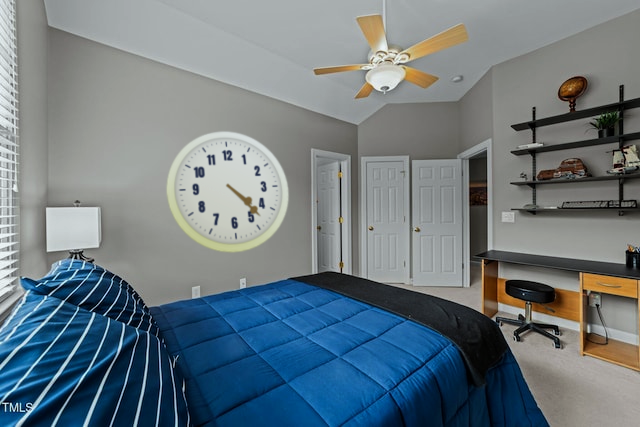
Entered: **4:23**
